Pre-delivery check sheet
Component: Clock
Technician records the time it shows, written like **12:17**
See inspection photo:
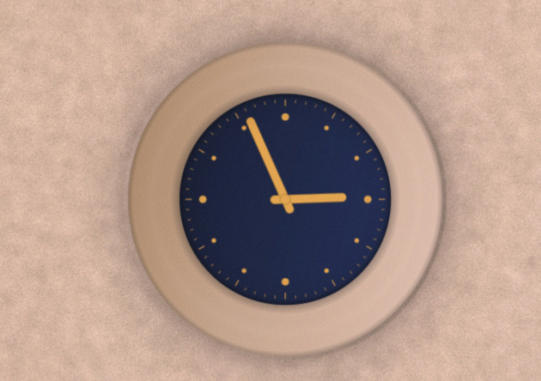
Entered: **2:56**
